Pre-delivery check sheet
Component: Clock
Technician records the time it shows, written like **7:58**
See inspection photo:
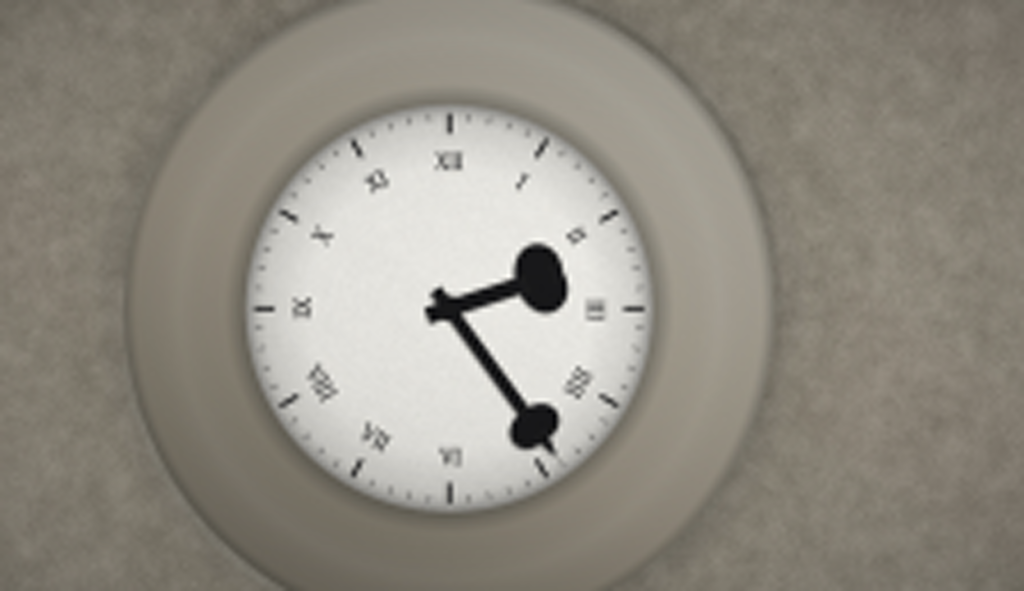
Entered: **2:24**
